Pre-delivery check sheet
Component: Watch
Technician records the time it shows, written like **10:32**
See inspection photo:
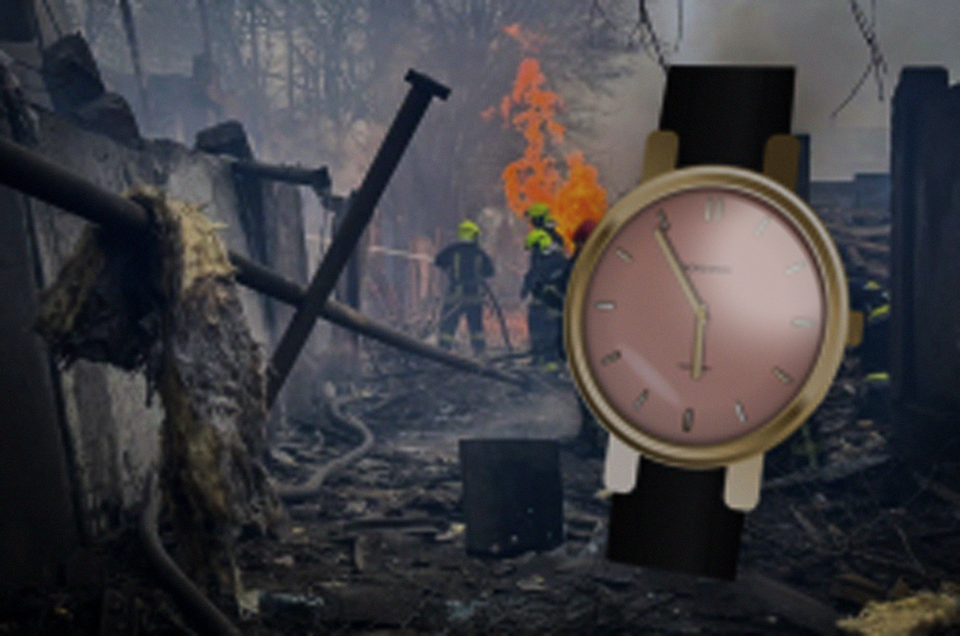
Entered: **5:54**
